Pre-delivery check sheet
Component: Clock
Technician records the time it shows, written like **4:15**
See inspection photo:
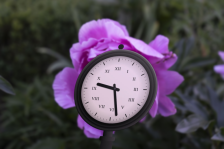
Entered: **9:28**
